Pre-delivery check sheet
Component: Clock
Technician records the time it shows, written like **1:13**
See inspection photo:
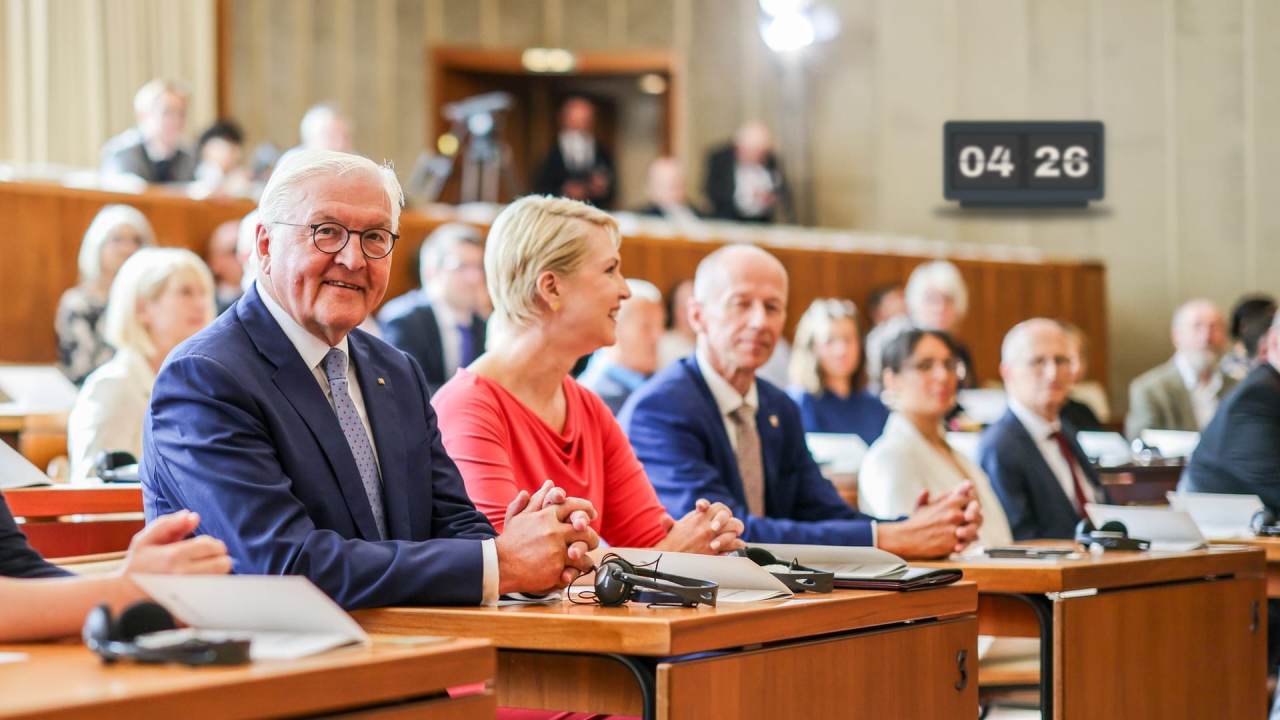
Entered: **4:26**
